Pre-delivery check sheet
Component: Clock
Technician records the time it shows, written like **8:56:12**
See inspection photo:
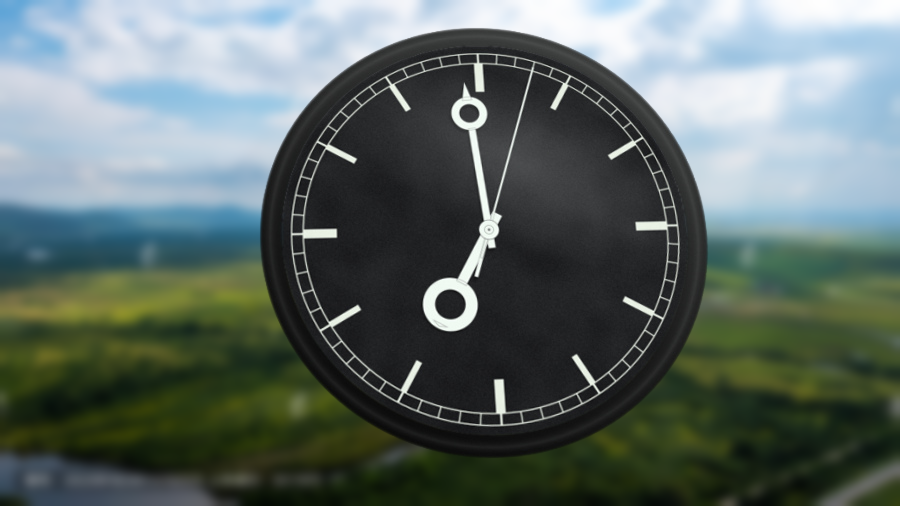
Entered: **6:59:03**
